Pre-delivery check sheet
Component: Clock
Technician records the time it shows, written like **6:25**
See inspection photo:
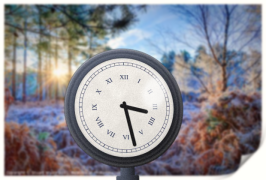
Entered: **3:28**
